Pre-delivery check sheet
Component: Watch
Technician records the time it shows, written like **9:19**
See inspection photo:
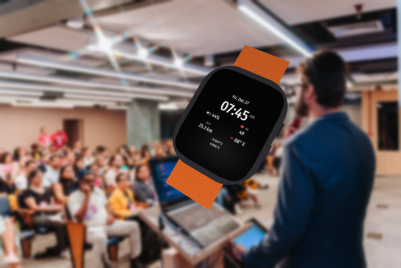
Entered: **7:45**
